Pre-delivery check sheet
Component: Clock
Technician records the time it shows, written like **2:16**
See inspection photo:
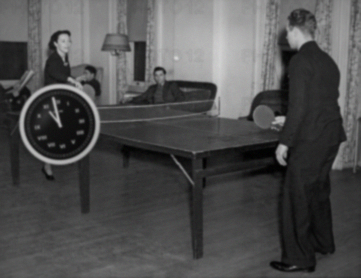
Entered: **10:59**
